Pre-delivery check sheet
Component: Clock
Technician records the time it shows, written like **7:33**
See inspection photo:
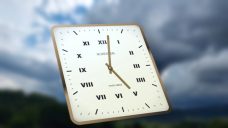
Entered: **5:02**
